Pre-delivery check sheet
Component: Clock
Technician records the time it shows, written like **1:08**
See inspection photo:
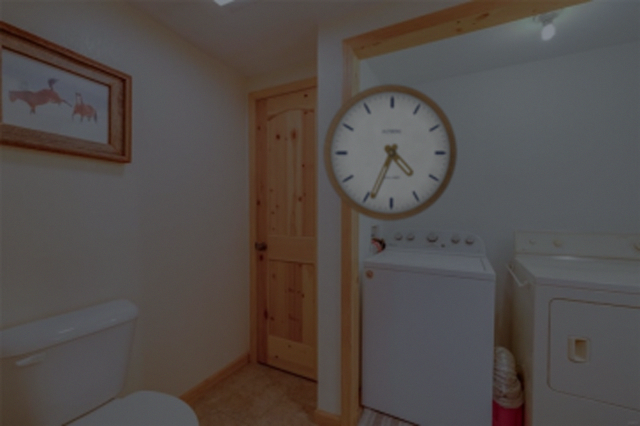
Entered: **4:34**
